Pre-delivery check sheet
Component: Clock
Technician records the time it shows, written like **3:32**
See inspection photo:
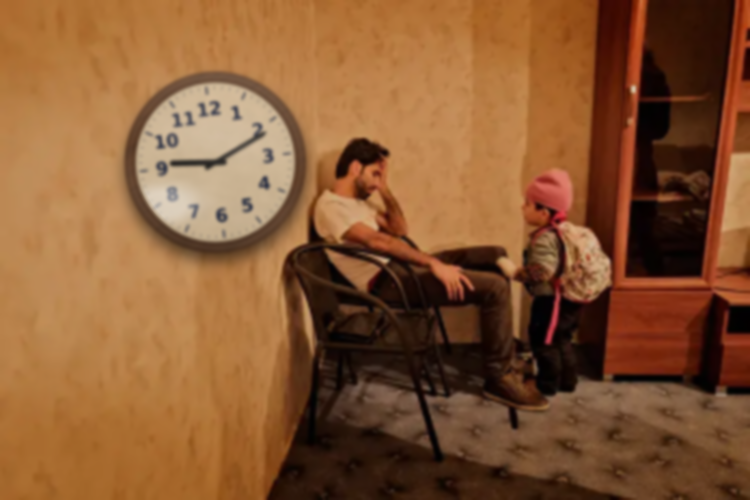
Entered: **9:11**
